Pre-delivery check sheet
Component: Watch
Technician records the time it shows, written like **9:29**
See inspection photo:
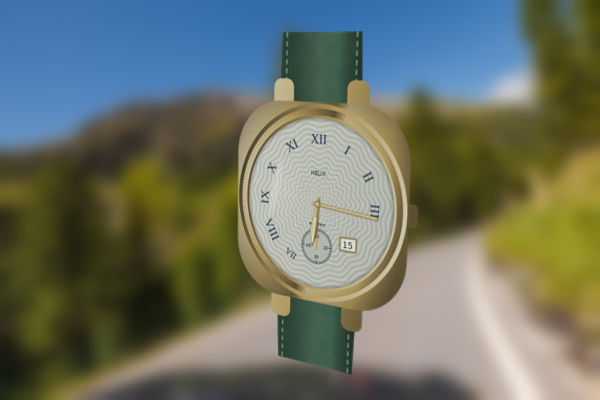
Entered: **6:16**
